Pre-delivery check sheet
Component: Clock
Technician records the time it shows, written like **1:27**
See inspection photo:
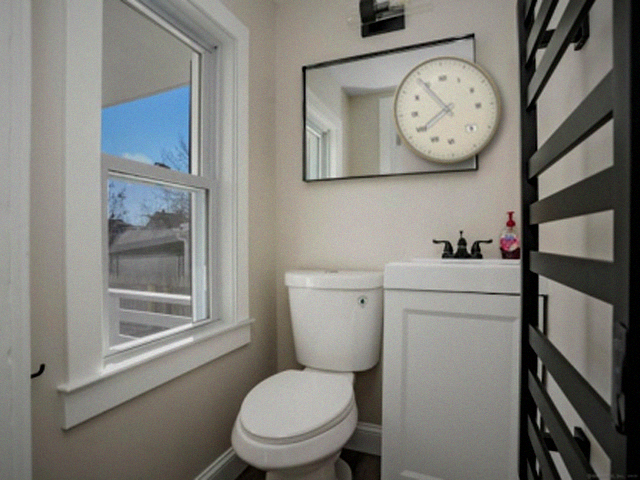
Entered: **7:54**
